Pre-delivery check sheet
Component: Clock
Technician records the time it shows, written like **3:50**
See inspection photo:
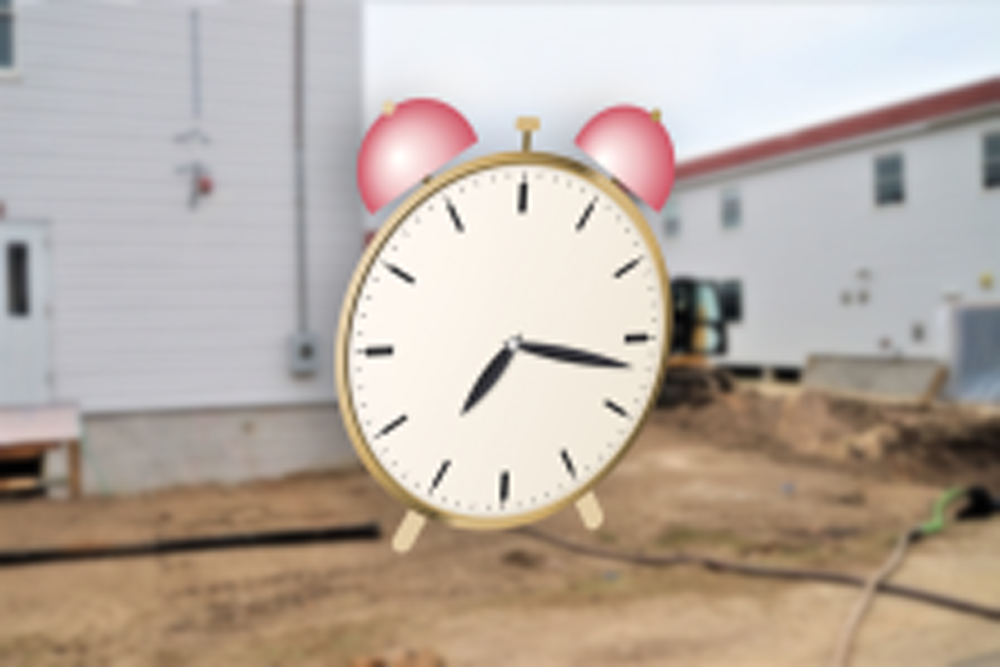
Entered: **7:17**
